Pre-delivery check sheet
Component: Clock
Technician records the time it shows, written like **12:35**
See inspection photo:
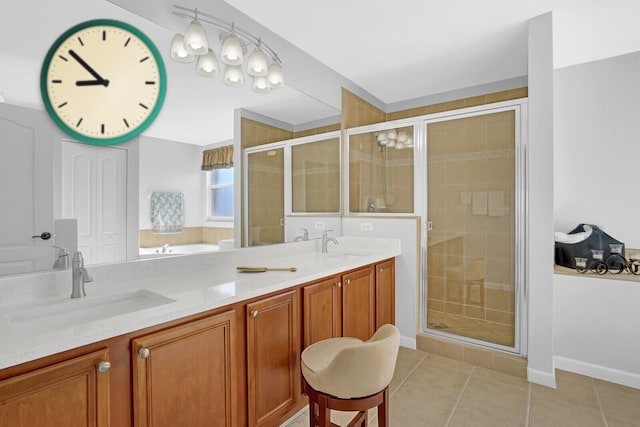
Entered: **8:52**
